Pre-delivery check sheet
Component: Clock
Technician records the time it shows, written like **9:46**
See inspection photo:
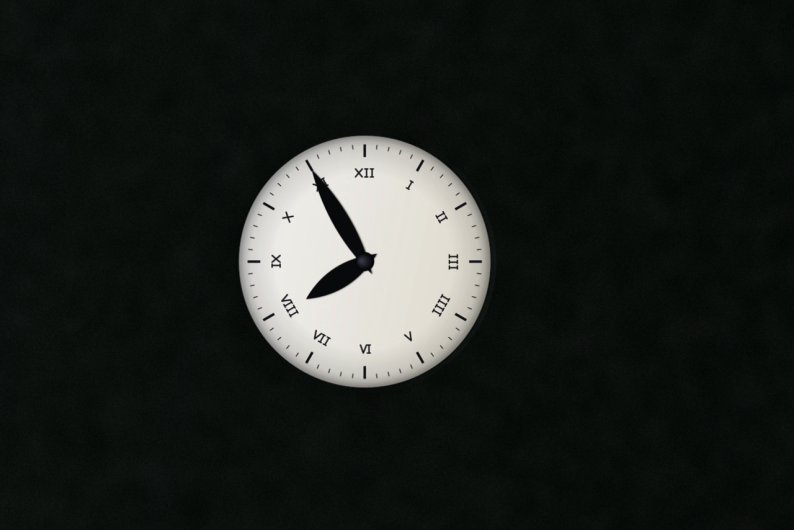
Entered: **7:55**
